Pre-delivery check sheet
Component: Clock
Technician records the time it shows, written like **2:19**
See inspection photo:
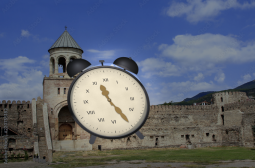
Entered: **11:25**
